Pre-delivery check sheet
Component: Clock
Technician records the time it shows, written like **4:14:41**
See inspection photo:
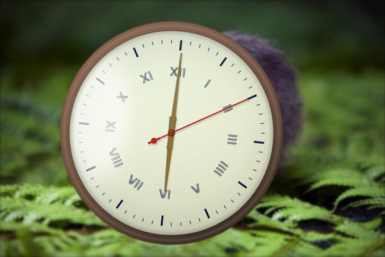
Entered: **6:00:10**
